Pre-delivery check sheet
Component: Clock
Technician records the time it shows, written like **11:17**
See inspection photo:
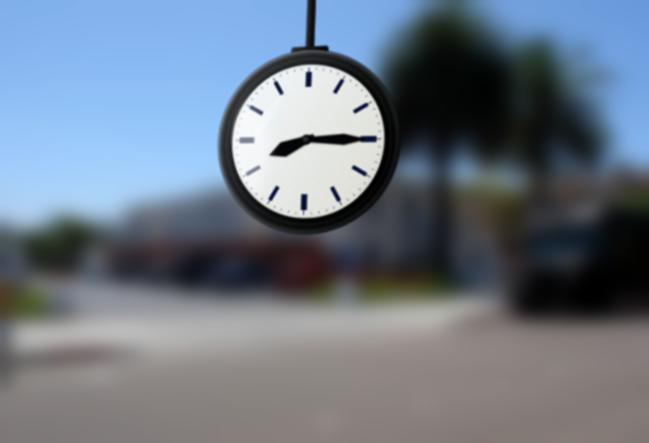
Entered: **8:15**
